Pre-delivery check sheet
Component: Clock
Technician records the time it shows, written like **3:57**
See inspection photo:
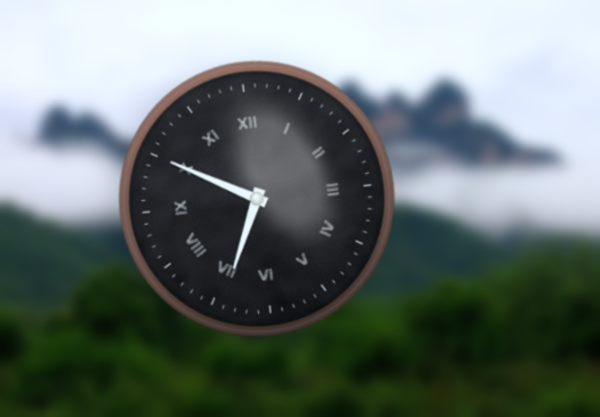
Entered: **6:50**
